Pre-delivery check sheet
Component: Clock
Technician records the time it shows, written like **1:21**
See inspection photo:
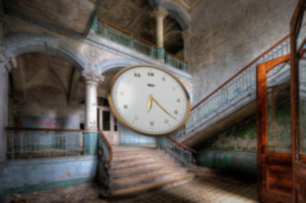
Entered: **6:22**
